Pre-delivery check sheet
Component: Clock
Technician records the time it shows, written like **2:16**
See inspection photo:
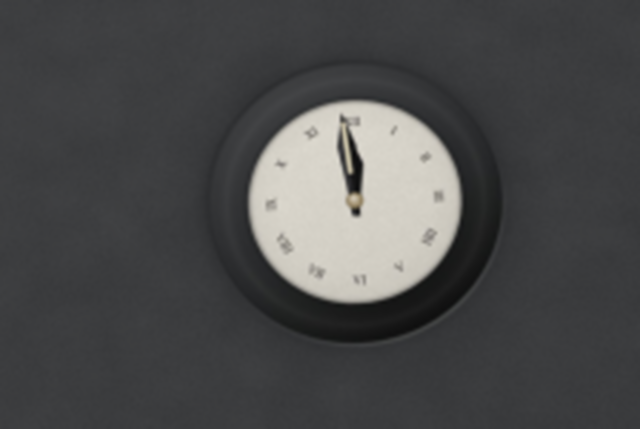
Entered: **11:59**
